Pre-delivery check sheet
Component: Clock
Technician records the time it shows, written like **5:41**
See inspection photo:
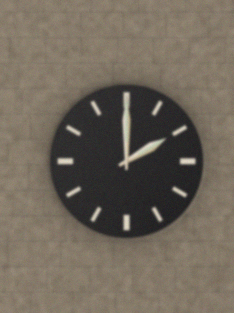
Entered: **2:00**
